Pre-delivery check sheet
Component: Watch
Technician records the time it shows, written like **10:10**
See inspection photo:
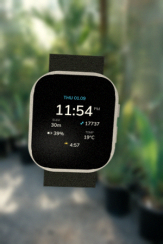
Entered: **11:54**
